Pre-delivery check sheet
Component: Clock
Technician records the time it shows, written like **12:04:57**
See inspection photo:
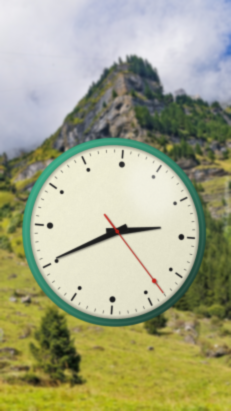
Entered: **2:40:23**
